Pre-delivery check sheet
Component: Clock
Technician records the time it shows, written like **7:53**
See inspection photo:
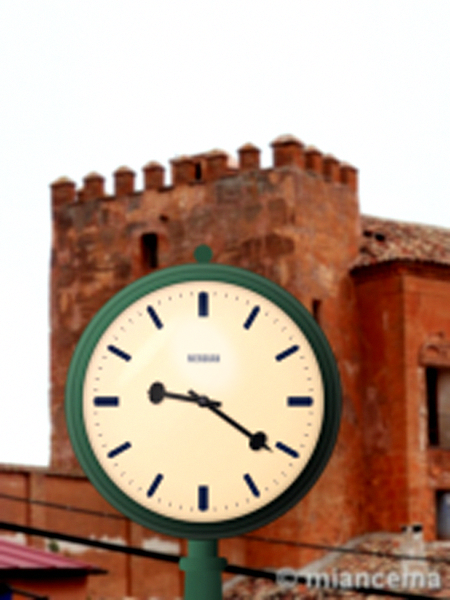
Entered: **9:21**
